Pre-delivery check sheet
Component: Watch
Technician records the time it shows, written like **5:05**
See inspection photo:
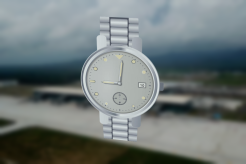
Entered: **9:01**
